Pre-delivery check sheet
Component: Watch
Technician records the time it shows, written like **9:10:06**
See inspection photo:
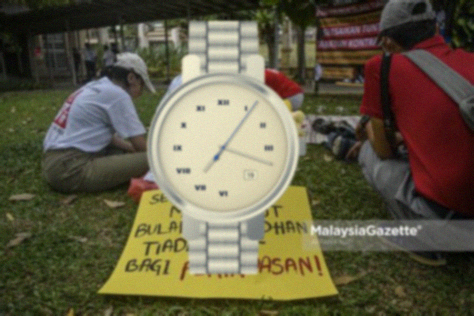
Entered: **7:18:06**
